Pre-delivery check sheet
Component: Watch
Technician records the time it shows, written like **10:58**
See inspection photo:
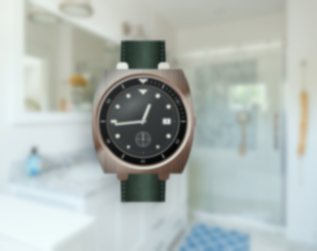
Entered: **12:44**
